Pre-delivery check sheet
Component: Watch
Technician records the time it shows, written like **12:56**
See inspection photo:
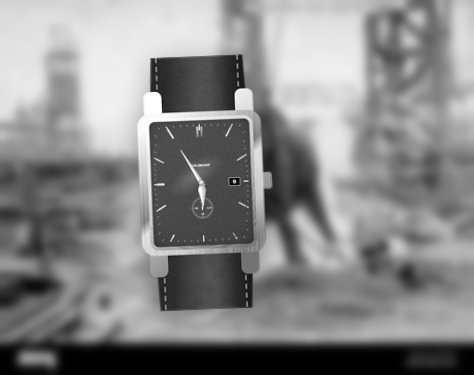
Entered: **5:55**
